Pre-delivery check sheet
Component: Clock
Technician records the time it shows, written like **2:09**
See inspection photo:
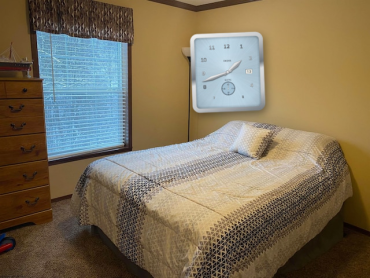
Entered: **1:42**
